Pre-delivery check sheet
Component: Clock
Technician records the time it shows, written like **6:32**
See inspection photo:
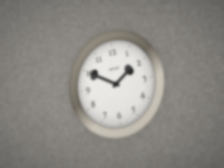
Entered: **1:50**
